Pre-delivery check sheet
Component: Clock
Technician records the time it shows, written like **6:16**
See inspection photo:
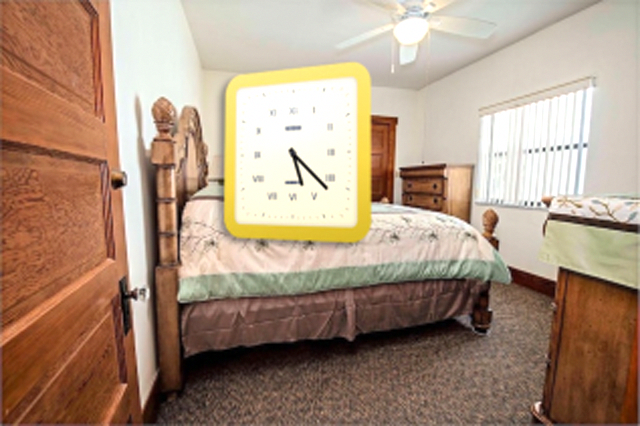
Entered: **5:22**
